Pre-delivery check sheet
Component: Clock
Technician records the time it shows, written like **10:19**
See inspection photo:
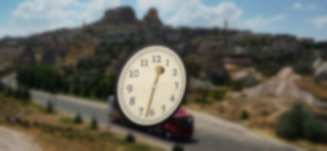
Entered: **12:32**
